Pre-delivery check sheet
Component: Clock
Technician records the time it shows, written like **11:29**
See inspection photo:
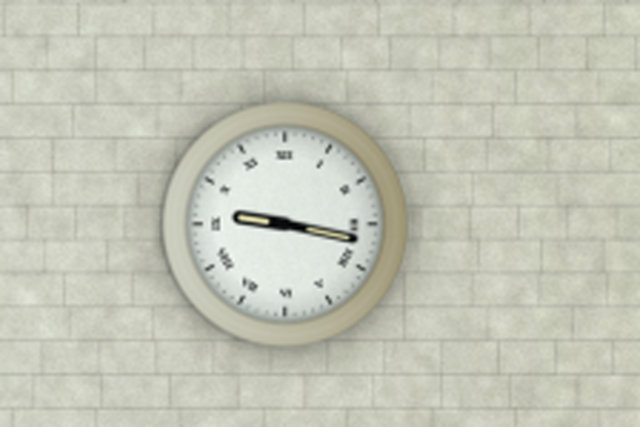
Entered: **9:17**
